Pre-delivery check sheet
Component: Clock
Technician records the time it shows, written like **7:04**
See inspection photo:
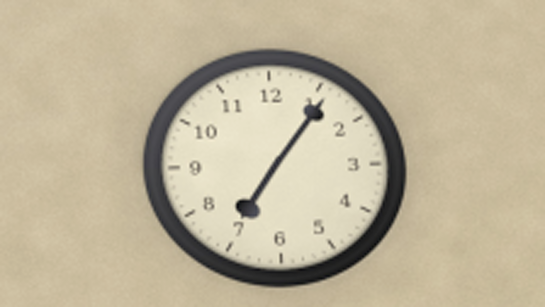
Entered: **7:06**
